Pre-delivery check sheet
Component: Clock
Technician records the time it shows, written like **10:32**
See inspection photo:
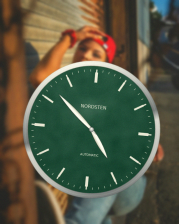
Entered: **4:52**
